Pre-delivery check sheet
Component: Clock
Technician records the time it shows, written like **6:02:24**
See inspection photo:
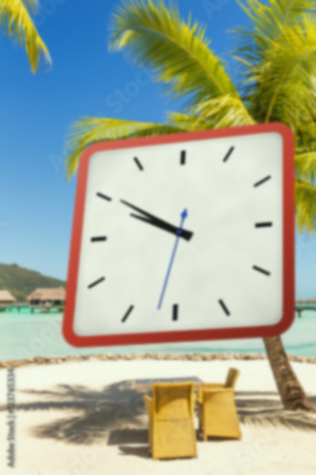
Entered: **9:50:32**
